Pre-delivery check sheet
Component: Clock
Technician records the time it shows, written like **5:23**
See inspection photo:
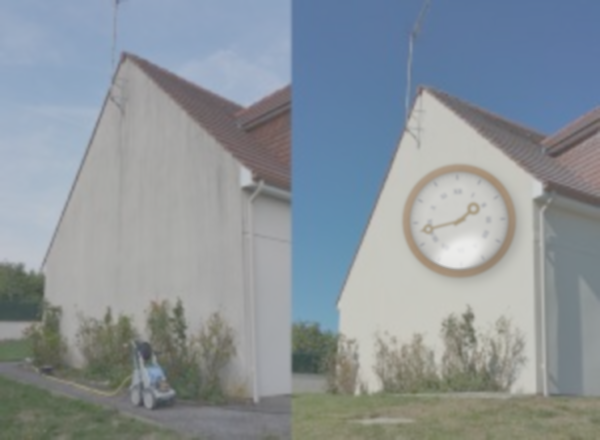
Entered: **1:43**
